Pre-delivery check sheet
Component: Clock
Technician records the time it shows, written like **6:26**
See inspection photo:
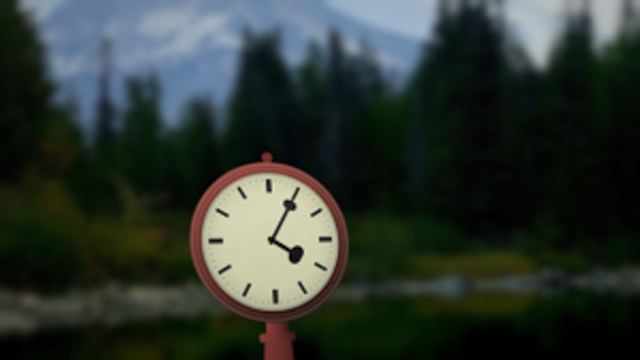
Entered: **4:05**
